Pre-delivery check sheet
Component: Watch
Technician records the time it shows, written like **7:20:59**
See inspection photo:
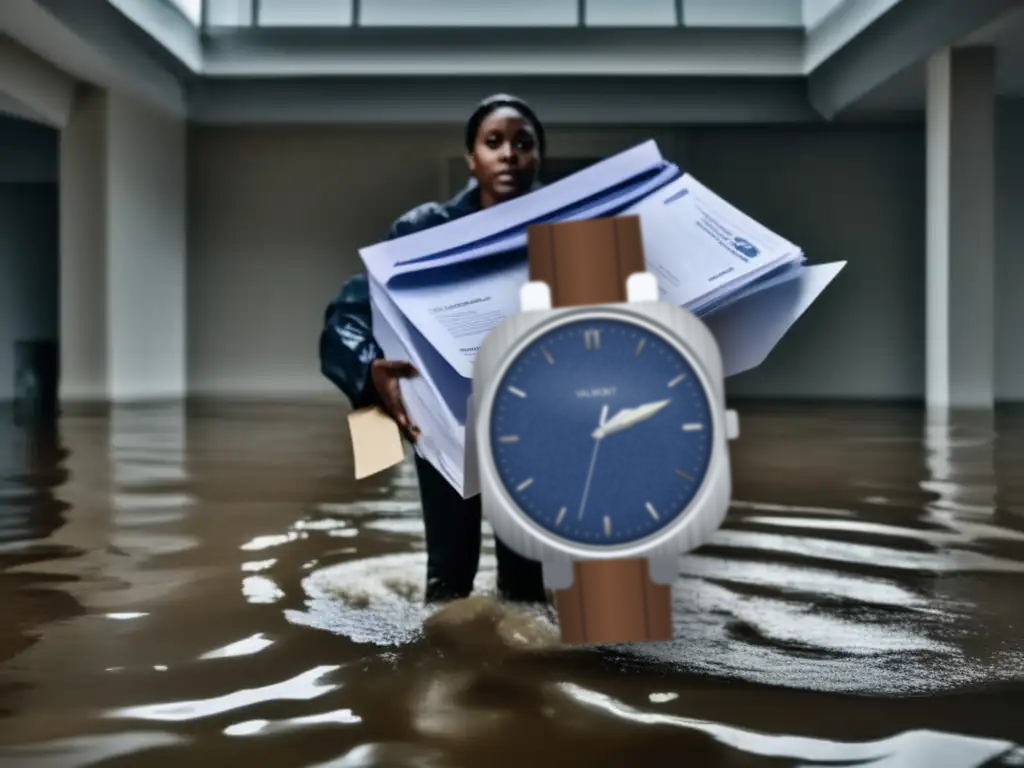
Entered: **2:11:33**
